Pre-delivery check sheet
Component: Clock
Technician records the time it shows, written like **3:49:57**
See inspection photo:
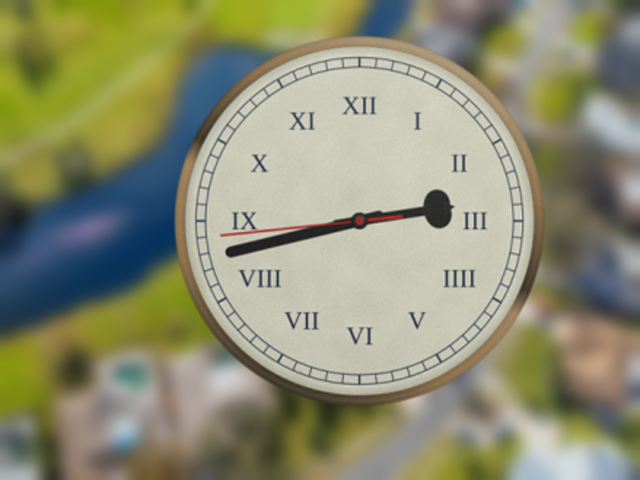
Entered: **2:42:44**
